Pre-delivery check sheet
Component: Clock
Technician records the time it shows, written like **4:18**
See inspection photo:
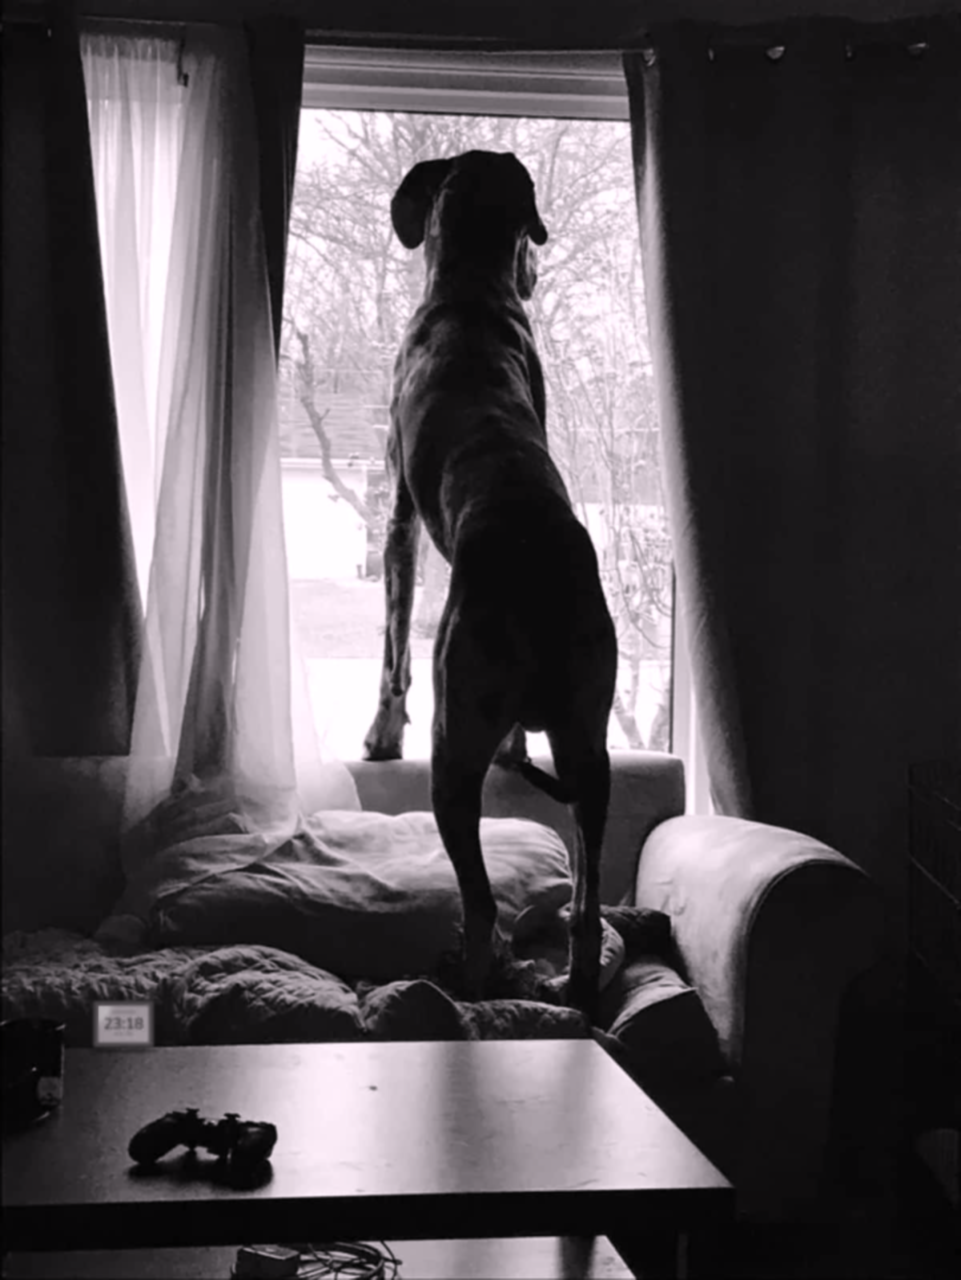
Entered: **23:18**
